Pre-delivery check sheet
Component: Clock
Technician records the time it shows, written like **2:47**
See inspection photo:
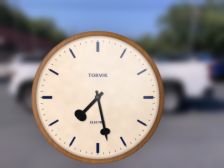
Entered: **7:28**
